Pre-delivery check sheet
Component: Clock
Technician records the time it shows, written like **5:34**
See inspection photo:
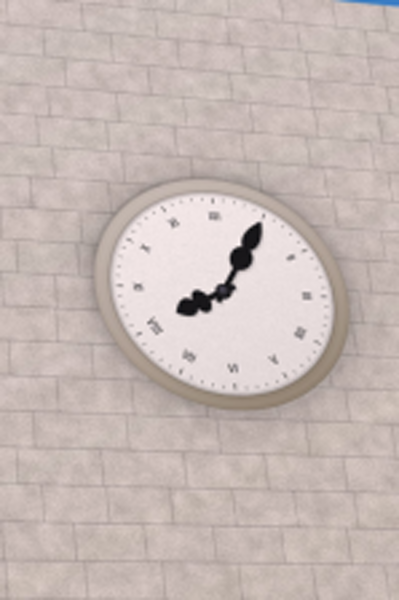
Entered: **8:05**
